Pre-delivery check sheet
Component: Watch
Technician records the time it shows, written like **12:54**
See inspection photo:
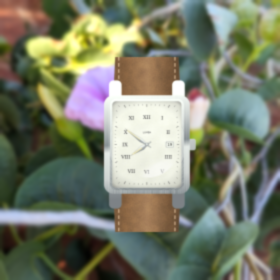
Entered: **7:51**
